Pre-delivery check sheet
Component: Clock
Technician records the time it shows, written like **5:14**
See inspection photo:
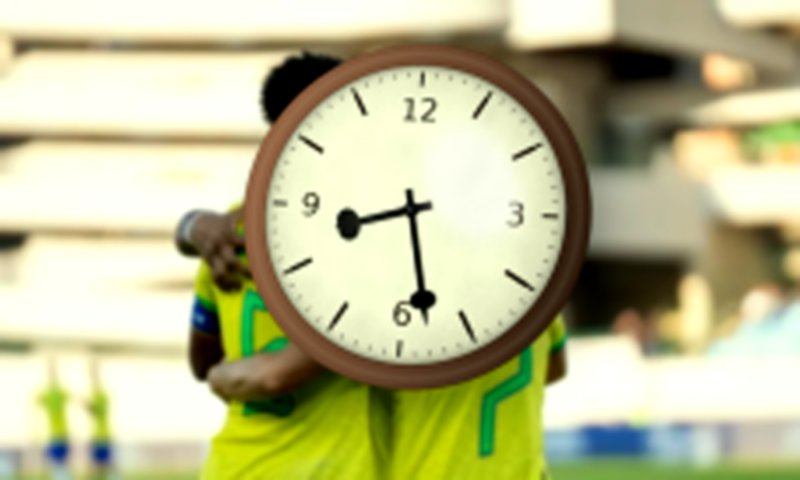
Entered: **8:28**
